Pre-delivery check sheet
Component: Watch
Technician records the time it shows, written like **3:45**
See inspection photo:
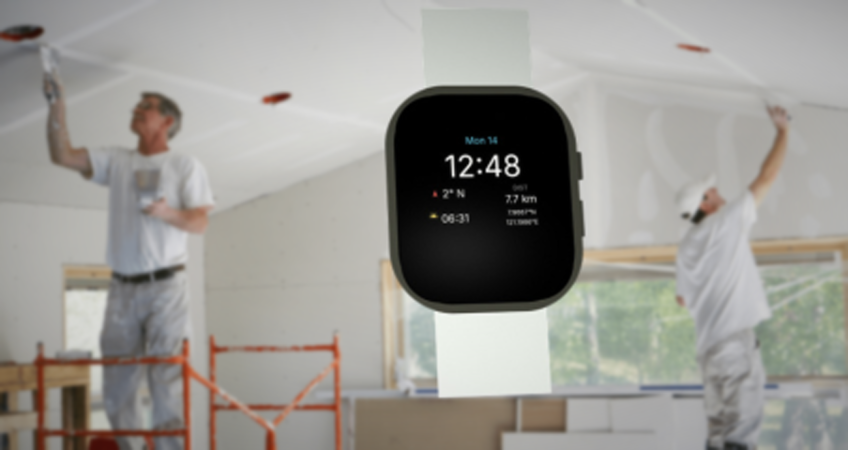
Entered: **12:48**
